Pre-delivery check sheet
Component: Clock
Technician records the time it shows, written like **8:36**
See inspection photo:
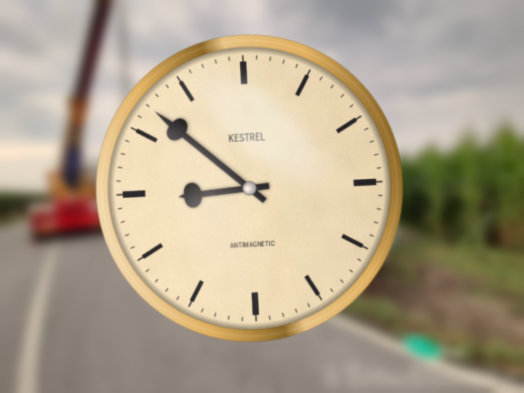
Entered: **8:52**
